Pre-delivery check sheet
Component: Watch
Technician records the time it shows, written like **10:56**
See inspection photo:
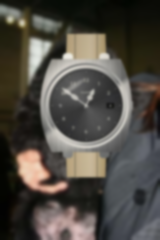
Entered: **12:51**
